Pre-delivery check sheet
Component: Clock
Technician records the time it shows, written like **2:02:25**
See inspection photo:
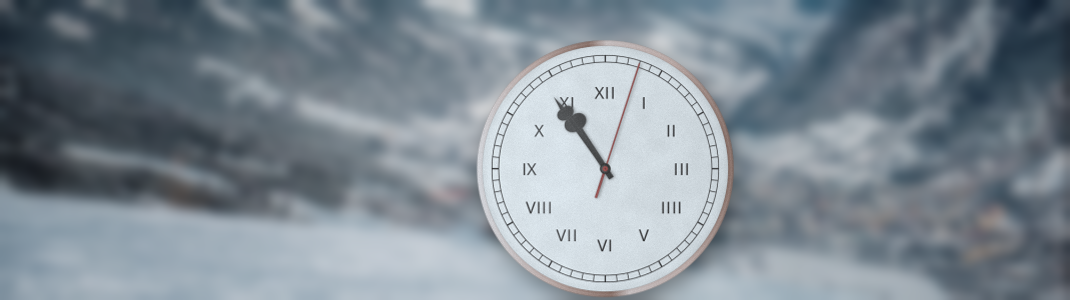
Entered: **10:54:03**
